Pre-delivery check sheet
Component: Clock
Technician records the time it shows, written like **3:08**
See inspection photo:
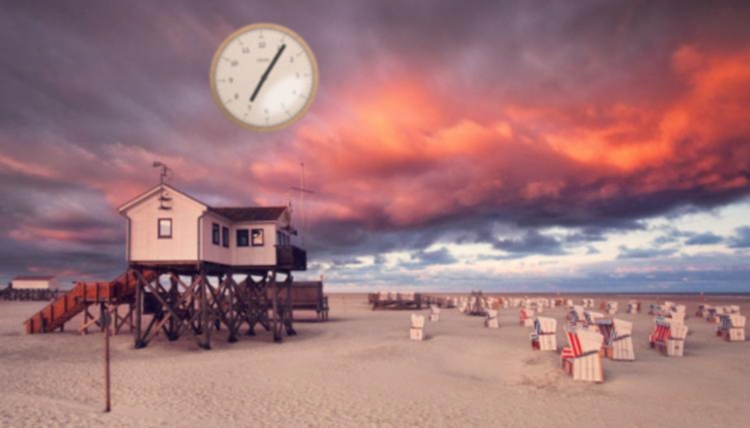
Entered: **7:06**
